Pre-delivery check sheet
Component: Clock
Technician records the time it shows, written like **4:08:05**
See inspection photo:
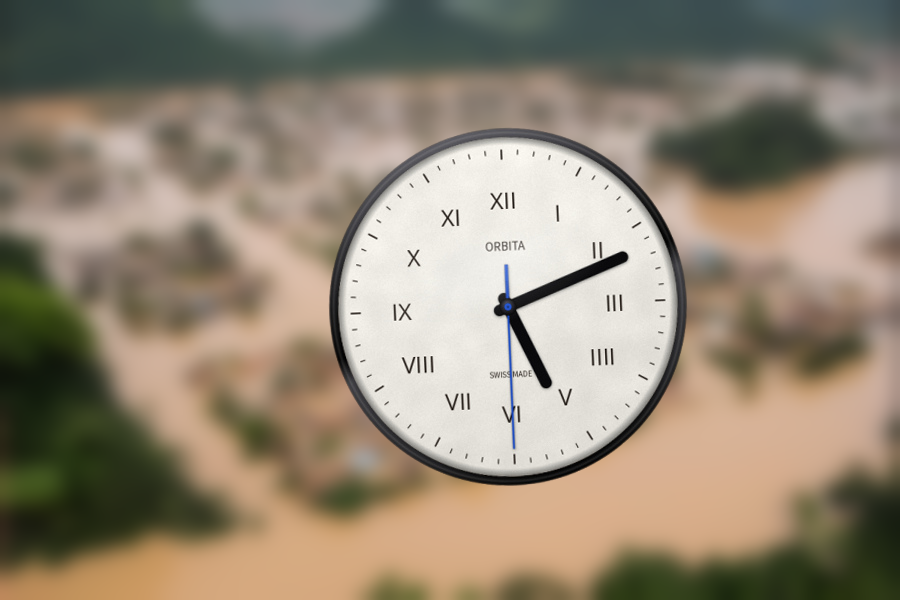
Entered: **5:11:30**
